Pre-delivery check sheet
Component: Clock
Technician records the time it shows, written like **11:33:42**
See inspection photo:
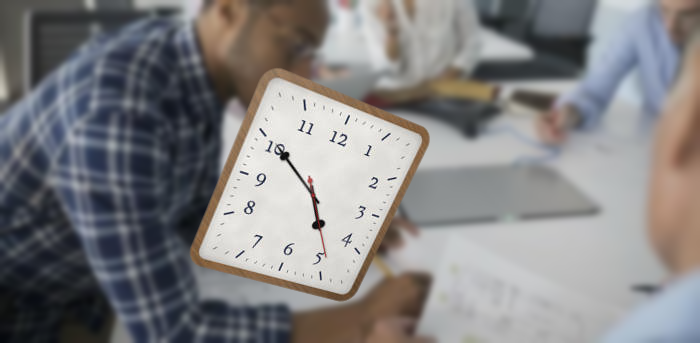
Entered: **4:50:24**
